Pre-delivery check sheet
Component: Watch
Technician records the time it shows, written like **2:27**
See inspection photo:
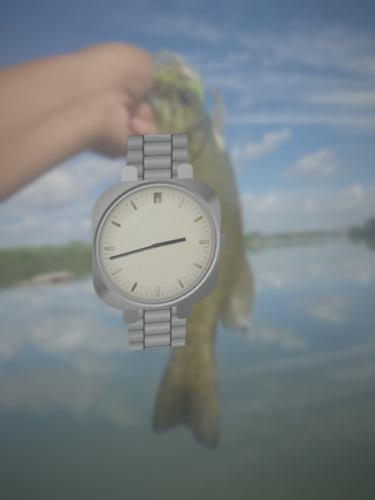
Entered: **2:43**
